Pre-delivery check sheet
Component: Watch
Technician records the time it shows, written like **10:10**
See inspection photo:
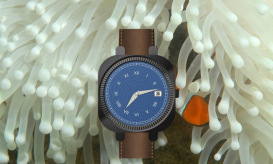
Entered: **7:13**
